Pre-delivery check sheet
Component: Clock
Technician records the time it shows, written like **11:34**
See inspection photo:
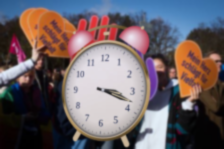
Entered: **3:18**
